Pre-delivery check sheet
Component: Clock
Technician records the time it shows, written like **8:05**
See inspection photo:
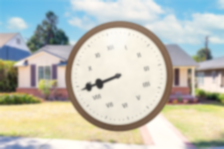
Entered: **8:44**
